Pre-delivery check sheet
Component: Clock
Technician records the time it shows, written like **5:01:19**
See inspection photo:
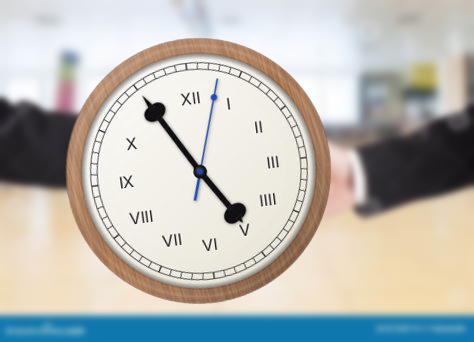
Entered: **4:55:03**
